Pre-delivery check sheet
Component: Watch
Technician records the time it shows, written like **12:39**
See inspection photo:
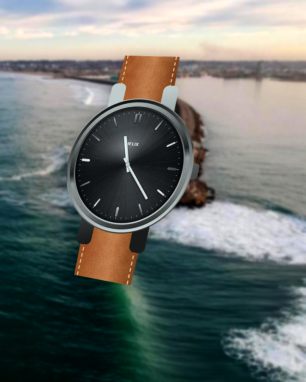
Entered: **11:23**
